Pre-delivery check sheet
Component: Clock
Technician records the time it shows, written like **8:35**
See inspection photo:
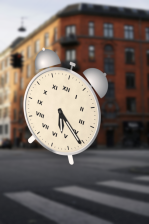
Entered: **5:21**
